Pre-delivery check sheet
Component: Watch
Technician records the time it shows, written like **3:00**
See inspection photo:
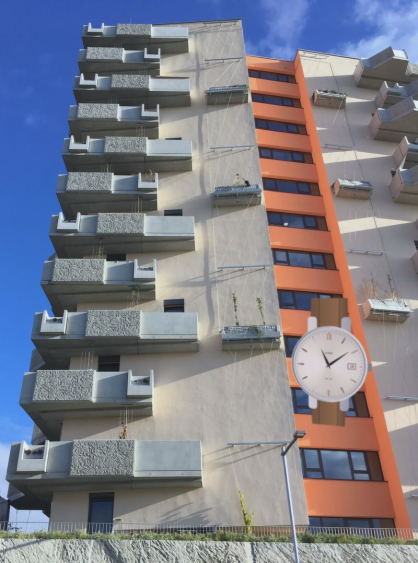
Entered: **11:09**
